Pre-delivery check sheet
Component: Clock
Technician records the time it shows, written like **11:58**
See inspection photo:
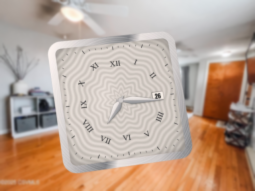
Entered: **7:16**
